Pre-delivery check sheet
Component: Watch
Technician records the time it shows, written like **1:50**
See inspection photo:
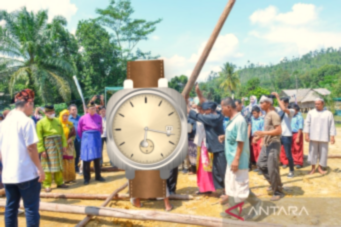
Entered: **6:17**
